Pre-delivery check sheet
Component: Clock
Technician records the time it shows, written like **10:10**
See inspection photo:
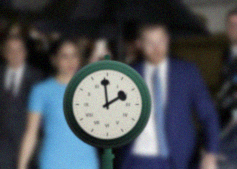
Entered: **1:59**
